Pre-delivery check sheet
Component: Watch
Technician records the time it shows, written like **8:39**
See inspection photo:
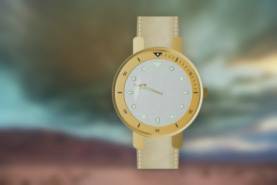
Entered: **9:48**
